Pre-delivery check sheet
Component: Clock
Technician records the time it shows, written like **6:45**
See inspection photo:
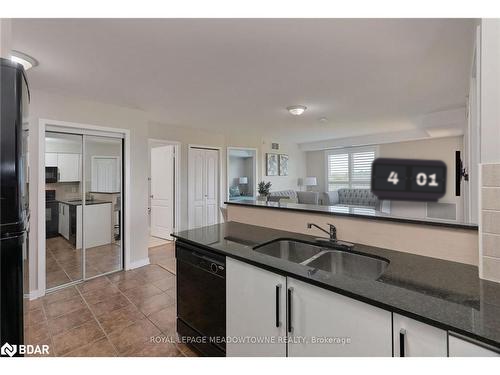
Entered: **4:01**
